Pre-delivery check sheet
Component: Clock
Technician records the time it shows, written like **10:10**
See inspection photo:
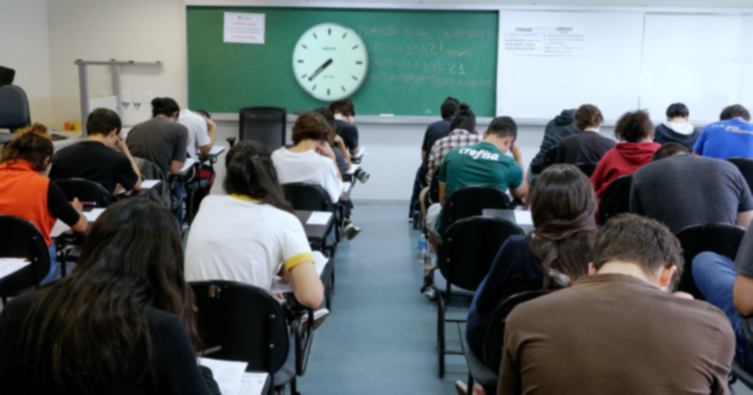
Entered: **7:38**
